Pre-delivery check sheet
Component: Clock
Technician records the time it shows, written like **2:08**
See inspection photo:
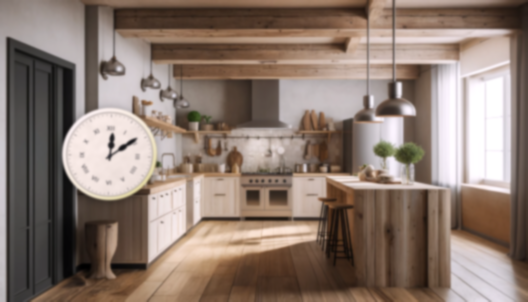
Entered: **12:09**
